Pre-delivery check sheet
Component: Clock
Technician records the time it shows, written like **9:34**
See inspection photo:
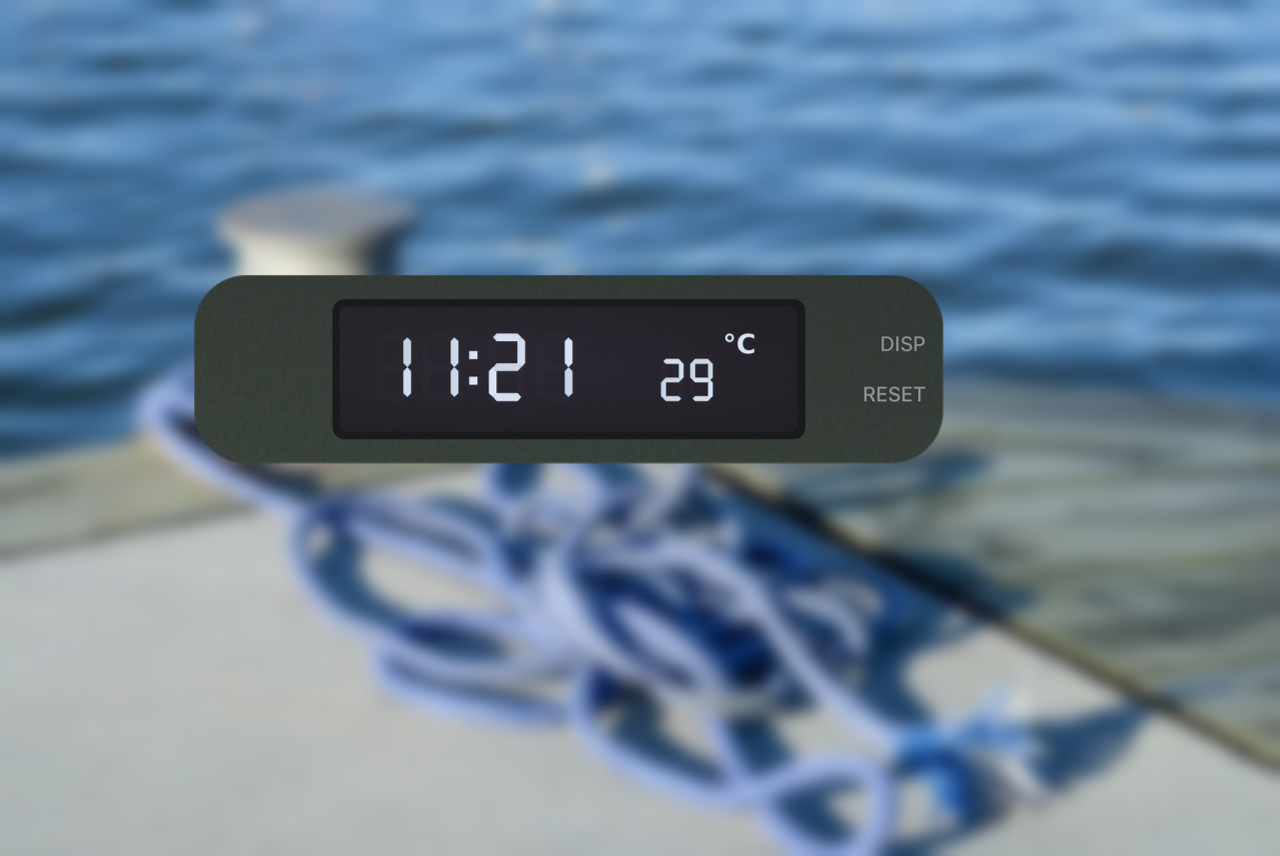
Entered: **11:21**
